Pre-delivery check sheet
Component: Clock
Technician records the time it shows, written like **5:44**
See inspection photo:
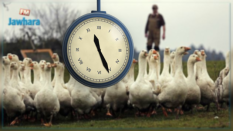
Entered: **11:26**
